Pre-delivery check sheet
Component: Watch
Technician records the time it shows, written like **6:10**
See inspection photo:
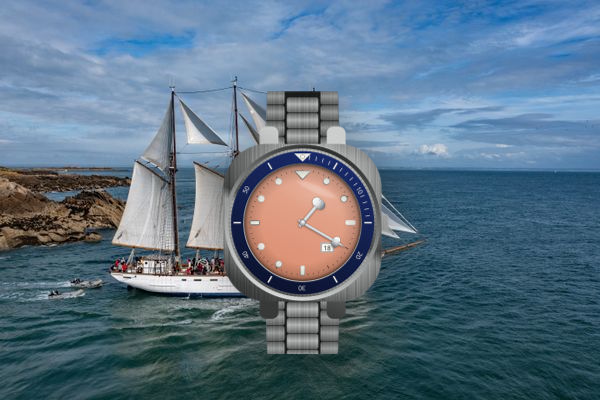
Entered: **1:20**
